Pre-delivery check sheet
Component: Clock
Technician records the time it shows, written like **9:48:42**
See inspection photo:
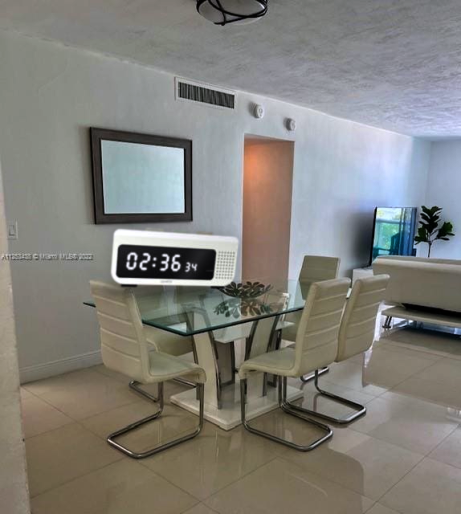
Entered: **2:36:34**
